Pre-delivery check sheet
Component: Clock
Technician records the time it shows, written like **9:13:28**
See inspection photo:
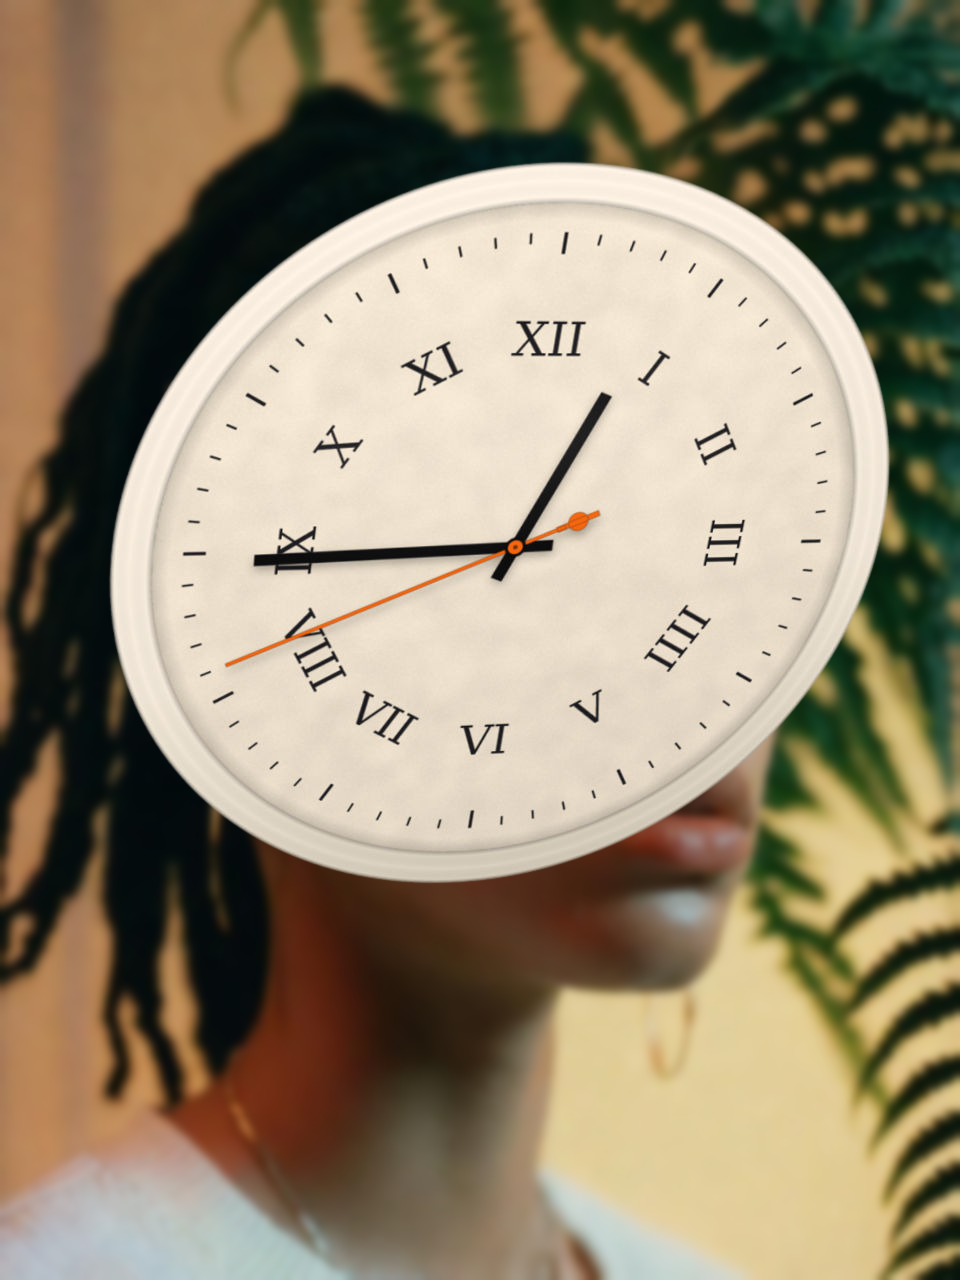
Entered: **12:44:41**
